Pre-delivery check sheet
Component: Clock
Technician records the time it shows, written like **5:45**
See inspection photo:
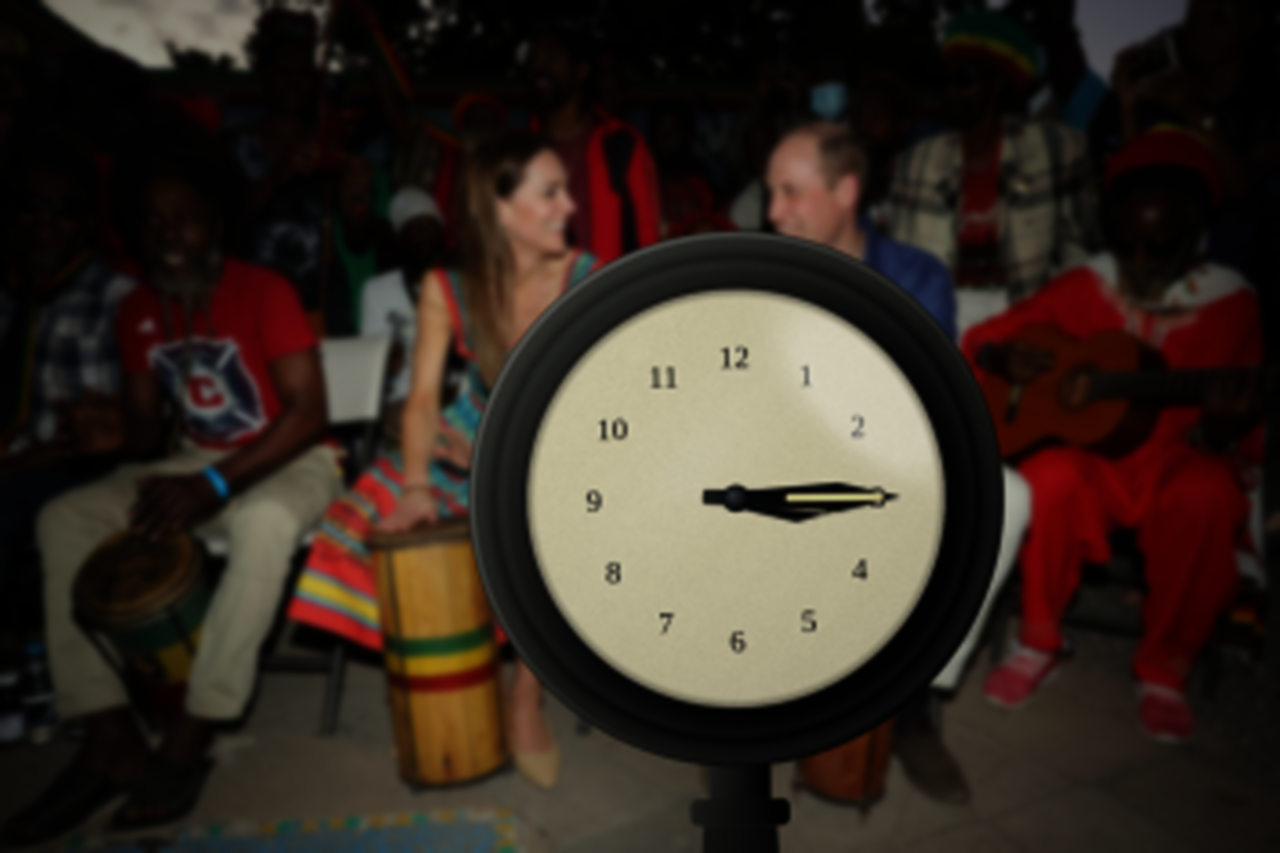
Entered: **3:15**
